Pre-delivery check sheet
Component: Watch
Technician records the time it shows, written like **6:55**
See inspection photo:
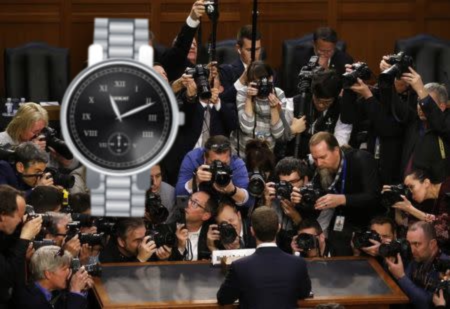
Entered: **11:11**
